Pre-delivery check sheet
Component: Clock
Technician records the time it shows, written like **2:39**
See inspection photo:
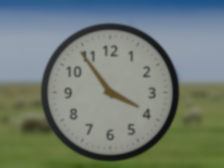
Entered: **3:54**
